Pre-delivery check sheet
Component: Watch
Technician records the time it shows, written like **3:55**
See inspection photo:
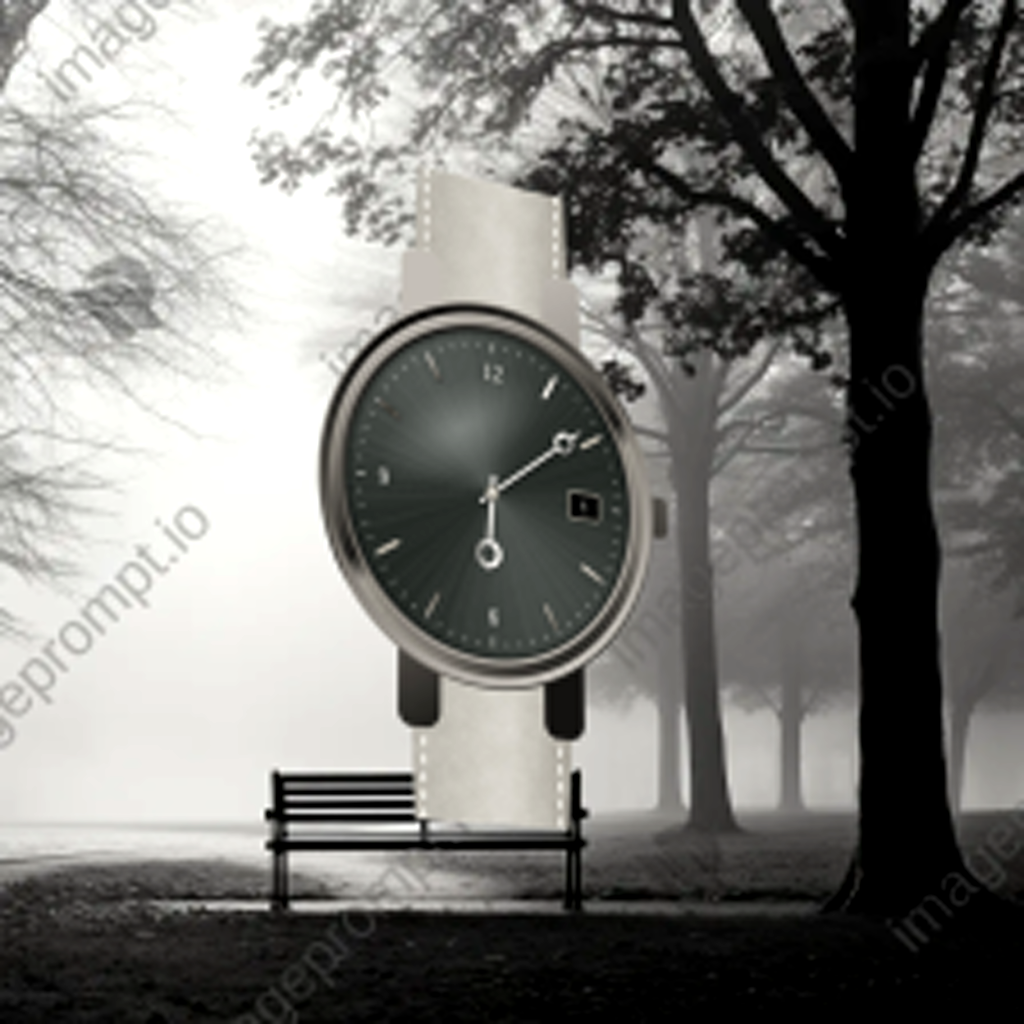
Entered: **6:09**
